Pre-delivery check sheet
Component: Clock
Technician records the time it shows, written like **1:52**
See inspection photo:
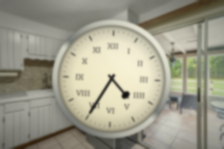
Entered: **4:35**
